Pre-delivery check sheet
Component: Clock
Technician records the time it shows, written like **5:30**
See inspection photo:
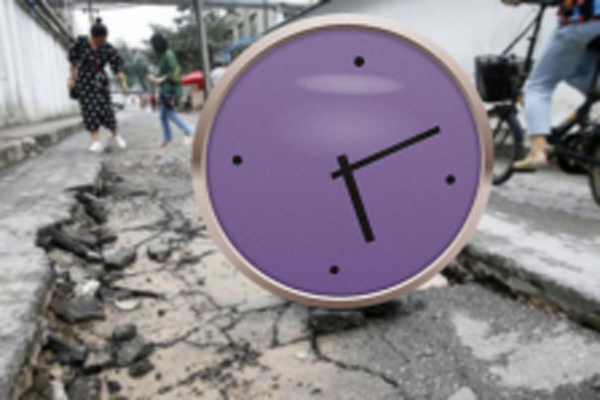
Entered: **5:10**
